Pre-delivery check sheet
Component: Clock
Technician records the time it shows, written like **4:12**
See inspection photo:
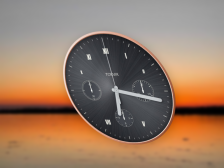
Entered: **6:17**
